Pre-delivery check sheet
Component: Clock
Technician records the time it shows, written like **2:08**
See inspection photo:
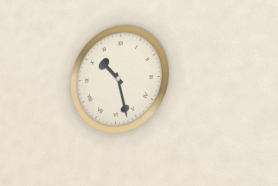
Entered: **10:27**
